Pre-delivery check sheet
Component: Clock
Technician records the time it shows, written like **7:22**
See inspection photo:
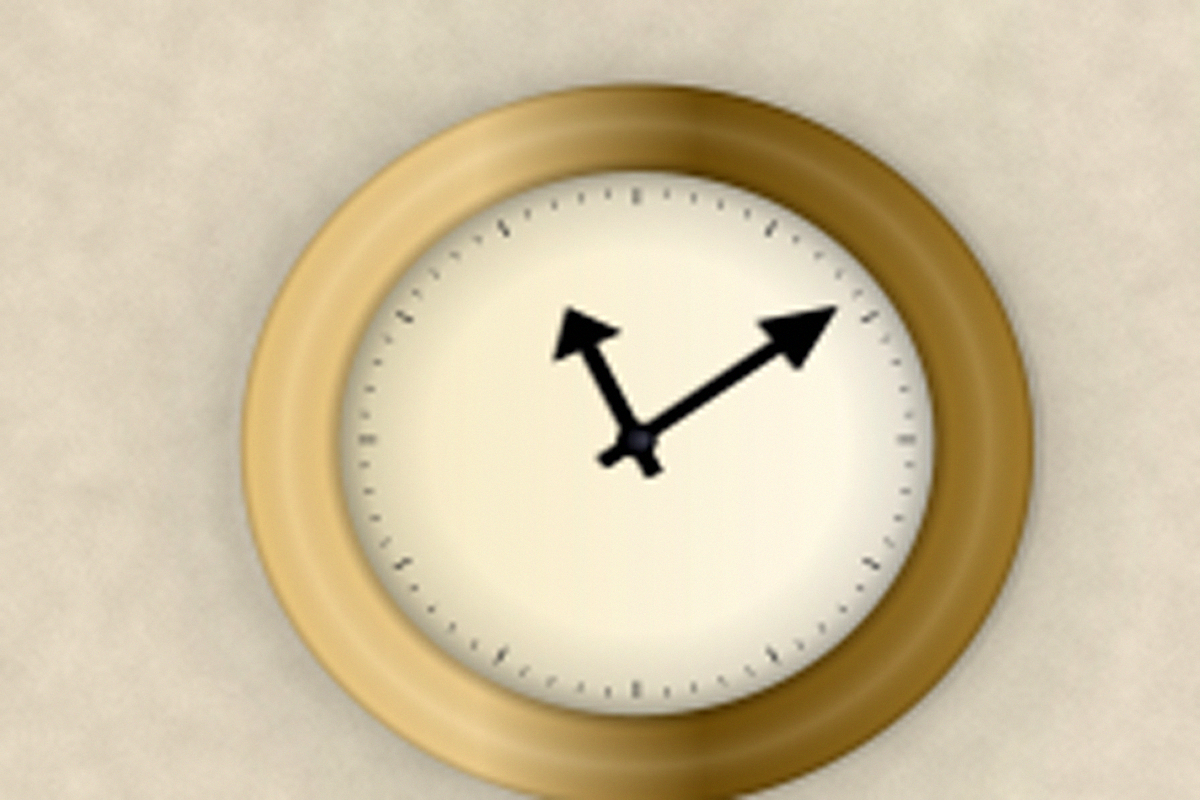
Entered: **11:09**
